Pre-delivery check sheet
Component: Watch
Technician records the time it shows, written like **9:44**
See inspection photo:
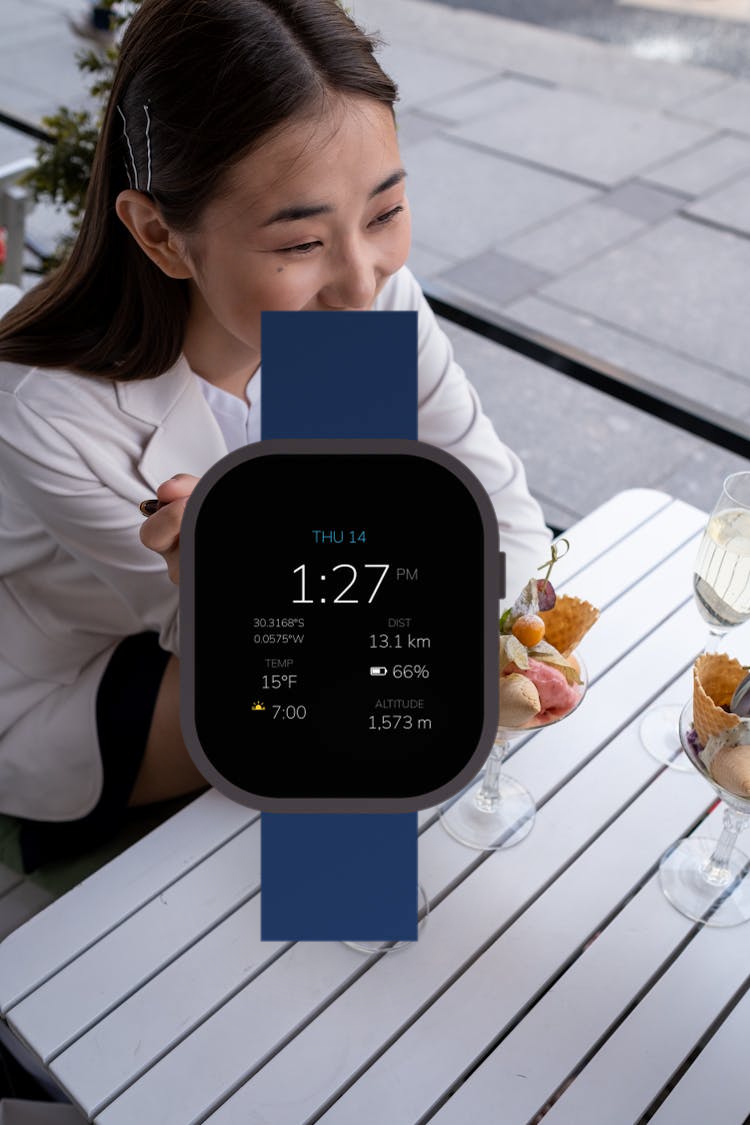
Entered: **1:27**
